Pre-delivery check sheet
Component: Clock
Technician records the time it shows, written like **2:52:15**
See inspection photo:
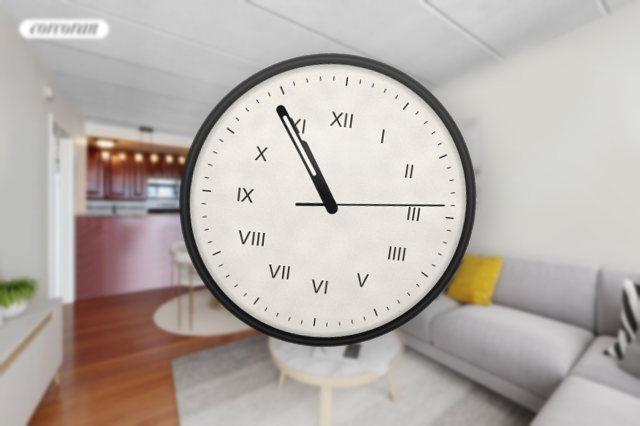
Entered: **10:54:14**
